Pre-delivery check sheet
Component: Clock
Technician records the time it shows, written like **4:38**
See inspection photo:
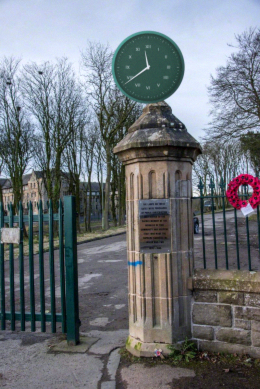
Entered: **11:39**
